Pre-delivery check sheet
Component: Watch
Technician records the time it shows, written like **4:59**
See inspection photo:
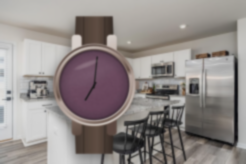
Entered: **7:01**
